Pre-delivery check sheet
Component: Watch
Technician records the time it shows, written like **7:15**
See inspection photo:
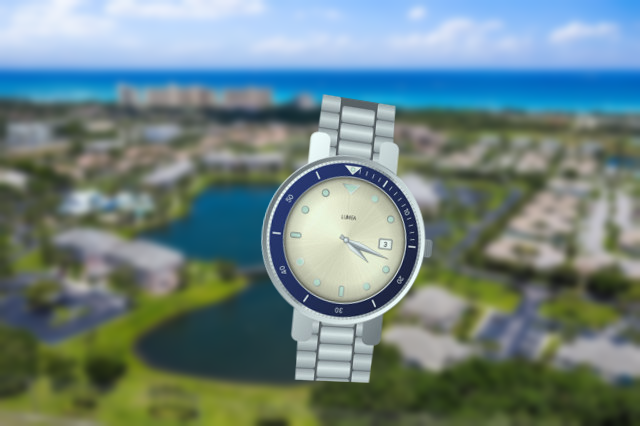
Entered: **4:18**
